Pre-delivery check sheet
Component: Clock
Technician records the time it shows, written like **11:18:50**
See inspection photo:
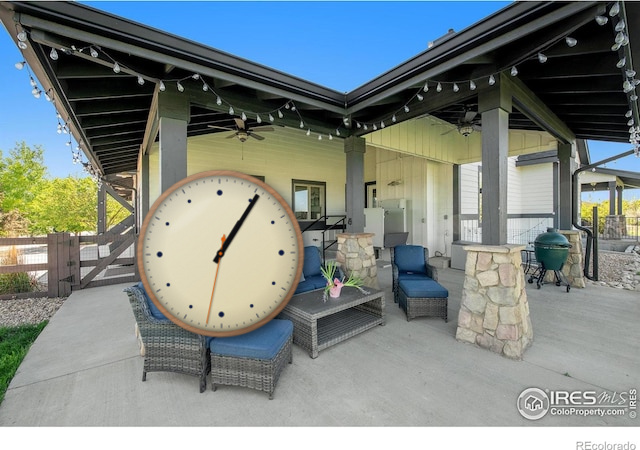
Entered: **1:05:32**
